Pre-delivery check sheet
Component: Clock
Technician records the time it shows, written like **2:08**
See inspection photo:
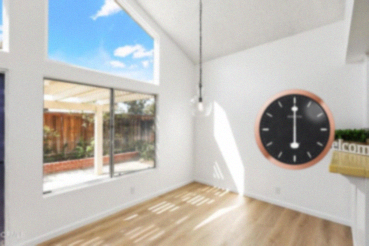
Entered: **6:00**
